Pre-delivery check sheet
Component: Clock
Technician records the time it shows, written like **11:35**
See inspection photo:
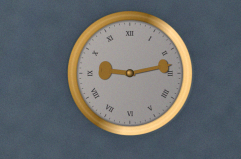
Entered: **9:13**
